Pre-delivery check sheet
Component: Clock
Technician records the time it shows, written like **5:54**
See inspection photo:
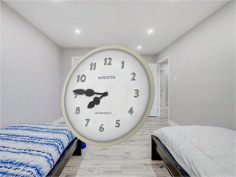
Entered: **7:46**
